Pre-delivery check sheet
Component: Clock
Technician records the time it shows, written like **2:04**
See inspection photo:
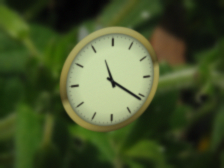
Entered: **11:21**
